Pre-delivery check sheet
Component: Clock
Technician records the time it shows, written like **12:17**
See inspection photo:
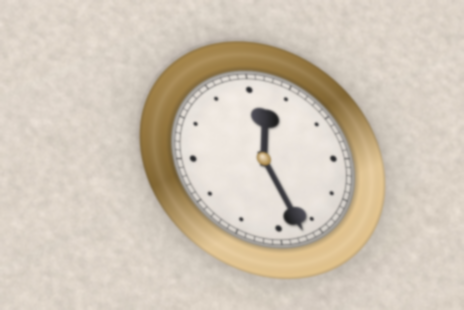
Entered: **12:27**
